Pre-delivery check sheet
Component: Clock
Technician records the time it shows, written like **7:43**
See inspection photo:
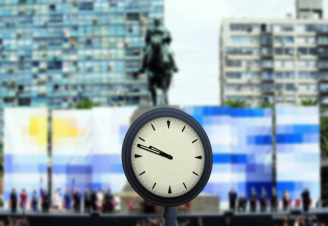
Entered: **9:48**
